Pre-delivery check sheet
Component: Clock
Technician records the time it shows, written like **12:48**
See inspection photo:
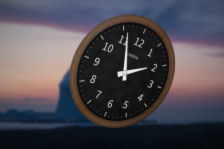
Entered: **1:56**
